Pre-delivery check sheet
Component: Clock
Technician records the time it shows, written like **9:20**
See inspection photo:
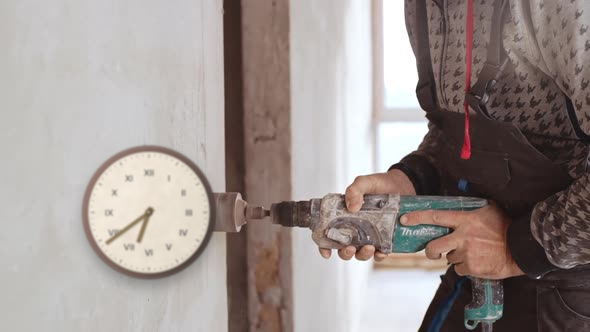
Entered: **6:39**
